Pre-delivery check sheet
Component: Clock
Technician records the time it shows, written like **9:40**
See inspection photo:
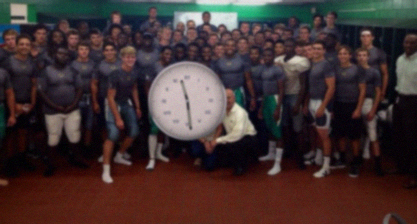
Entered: **11:29**
